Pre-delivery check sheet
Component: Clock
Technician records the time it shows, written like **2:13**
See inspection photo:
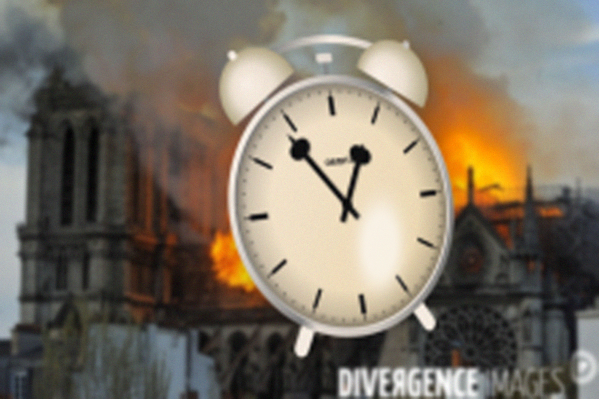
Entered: **12:54**
